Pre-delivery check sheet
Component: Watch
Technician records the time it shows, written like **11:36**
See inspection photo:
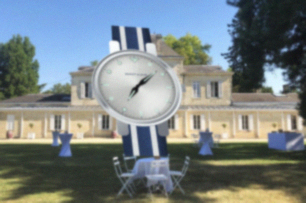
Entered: **7:08**
